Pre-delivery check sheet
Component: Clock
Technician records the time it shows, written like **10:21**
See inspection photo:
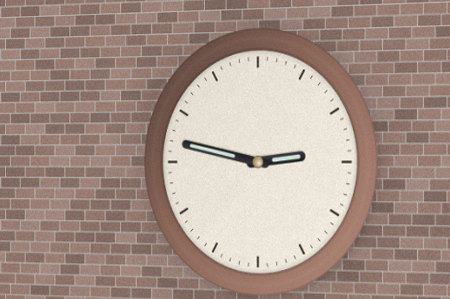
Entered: **2:47**
